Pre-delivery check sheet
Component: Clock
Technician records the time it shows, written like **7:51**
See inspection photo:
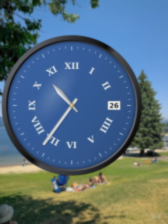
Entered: **10:36**
